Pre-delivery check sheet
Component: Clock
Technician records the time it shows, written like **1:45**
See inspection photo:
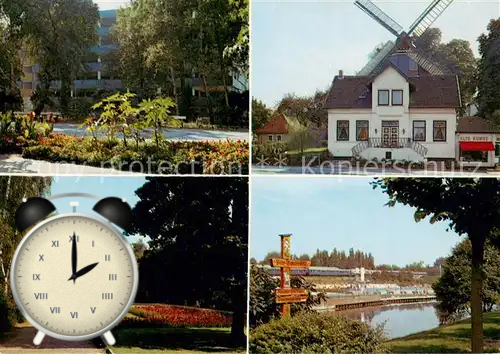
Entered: **2:00**
